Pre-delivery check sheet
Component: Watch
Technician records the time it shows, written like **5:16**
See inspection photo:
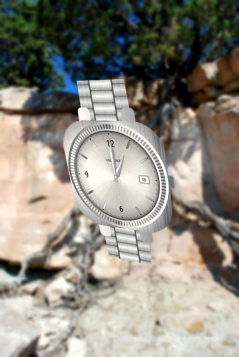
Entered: **1:00**
